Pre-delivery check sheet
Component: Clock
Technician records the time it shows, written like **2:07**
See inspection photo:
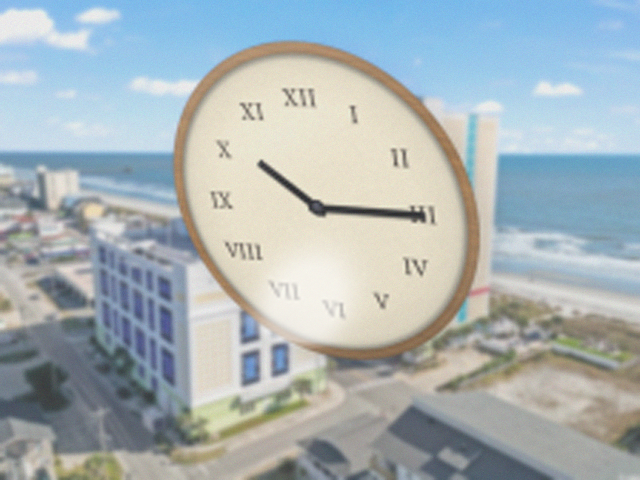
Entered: **10:15**
